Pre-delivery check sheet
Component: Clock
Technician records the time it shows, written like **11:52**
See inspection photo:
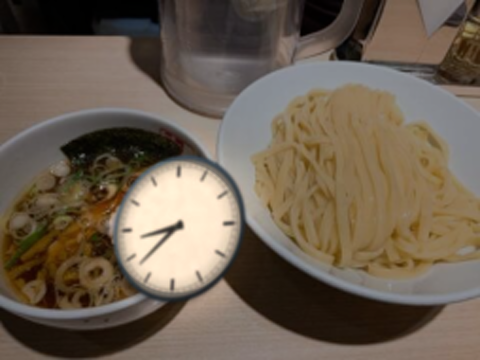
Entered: **8:38**
